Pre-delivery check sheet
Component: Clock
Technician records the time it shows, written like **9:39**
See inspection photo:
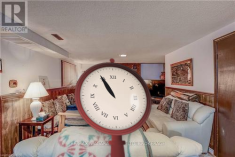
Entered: **10:55**
